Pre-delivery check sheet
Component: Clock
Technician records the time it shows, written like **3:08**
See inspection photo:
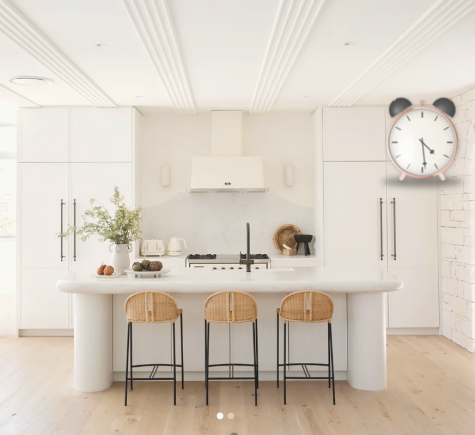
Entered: **4:29**
